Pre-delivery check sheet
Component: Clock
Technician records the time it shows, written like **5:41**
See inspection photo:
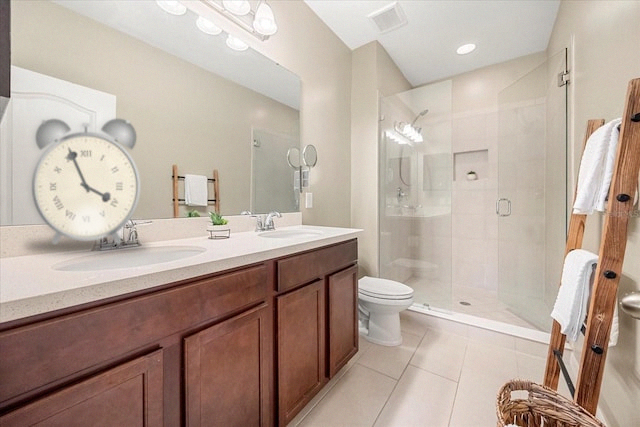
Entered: **3:56**
